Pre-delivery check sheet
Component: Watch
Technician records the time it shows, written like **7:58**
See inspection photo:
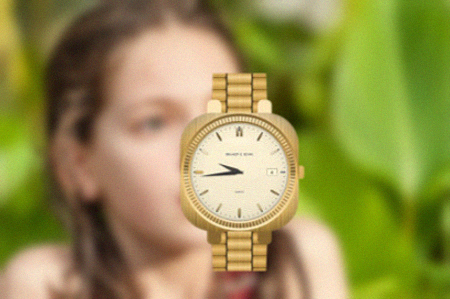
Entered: **9:44**
